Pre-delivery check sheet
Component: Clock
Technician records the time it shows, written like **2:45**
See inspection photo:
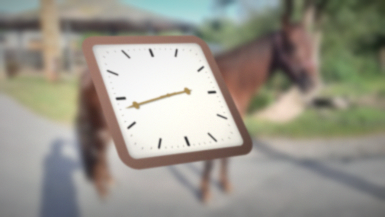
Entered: **2:43**
